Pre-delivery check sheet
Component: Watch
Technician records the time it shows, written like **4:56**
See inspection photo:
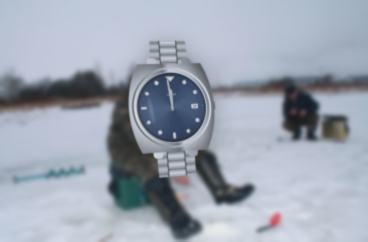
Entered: **11:59**
